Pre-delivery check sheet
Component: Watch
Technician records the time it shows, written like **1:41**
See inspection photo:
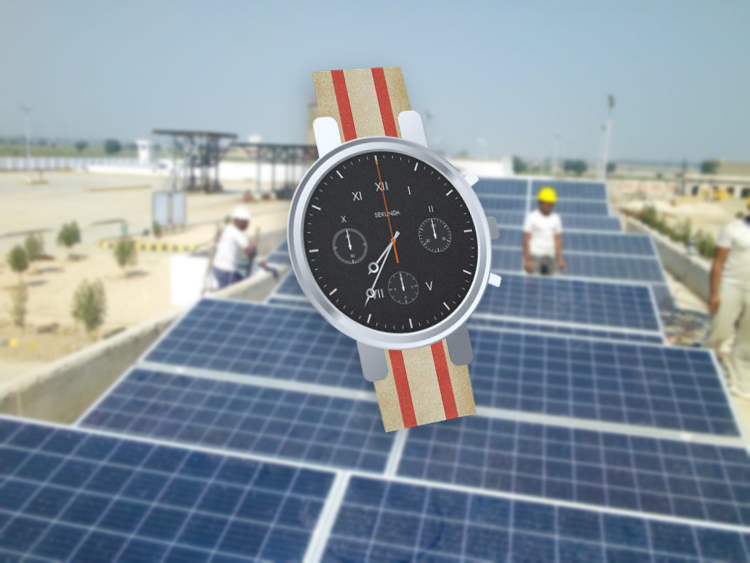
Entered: **7:36**
